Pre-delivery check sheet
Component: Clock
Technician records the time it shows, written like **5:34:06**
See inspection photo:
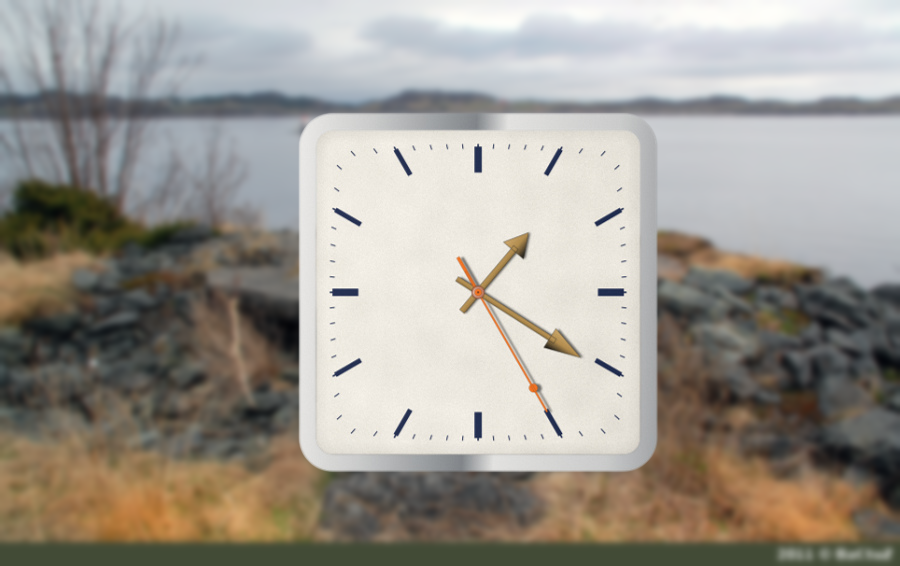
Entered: **1:20:25**
